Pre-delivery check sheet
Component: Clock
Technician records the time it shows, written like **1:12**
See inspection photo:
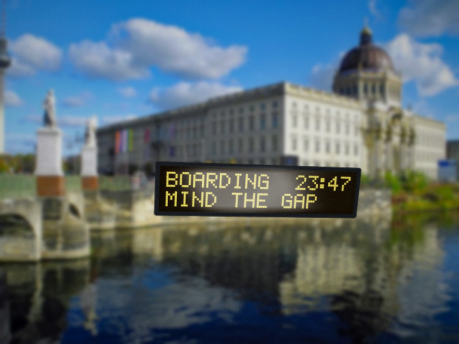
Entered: **23:47**
